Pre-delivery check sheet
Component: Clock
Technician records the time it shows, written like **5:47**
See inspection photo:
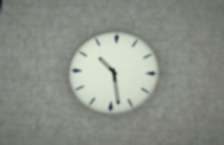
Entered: **10:28**
